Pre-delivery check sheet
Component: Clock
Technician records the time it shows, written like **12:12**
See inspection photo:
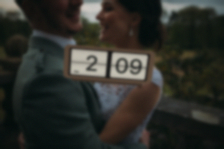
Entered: **2:09**
